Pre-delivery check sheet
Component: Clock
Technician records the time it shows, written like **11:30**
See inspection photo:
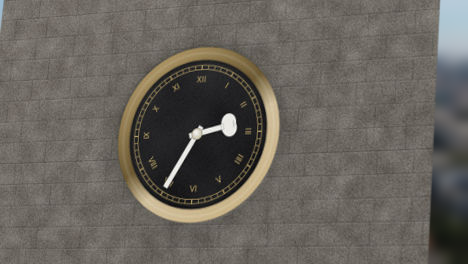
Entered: **2:35**
